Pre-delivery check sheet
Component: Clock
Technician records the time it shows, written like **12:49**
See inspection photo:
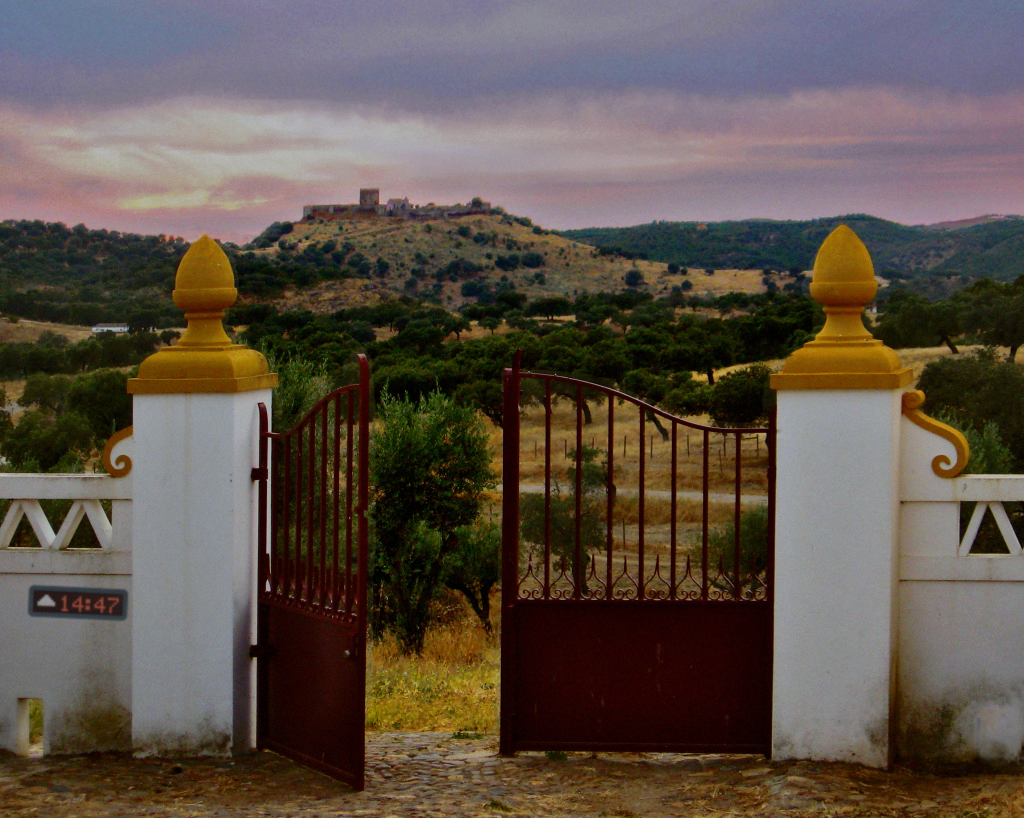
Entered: **14:47**
